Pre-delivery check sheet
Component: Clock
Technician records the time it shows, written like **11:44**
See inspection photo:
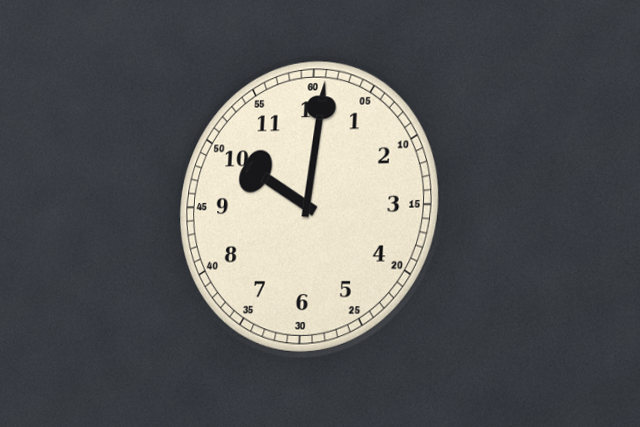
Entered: **10:01**
